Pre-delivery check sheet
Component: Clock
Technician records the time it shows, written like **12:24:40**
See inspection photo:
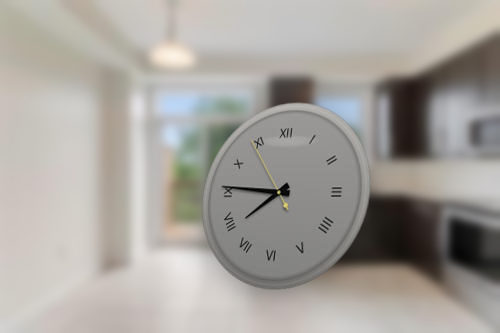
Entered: **7:45:54**
